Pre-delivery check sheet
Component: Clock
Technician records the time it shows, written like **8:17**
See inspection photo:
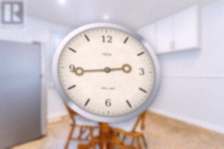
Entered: **2:44**
